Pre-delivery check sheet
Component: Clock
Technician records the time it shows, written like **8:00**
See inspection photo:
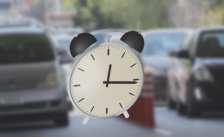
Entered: **12:16**
